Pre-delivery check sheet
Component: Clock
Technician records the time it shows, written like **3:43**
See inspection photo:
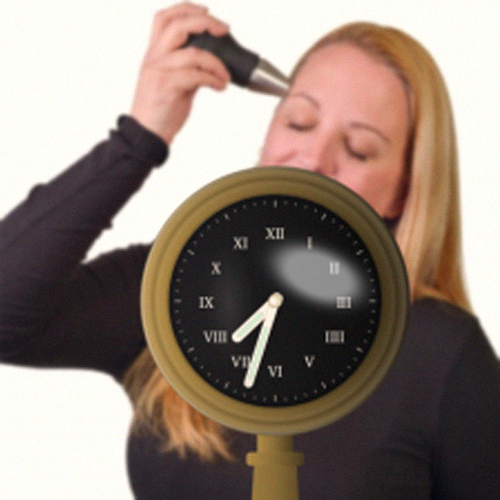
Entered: **7:33**
